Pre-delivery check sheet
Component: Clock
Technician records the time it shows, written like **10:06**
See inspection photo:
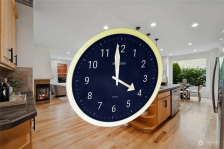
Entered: **3:59**
